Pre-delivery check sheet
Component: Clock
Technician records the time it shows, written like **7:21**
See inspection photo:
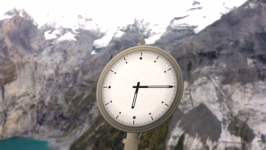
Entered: **6:15**
